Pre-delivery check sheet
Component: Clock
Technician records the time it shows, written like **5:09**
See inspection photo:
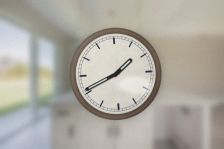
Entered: **1:41**
